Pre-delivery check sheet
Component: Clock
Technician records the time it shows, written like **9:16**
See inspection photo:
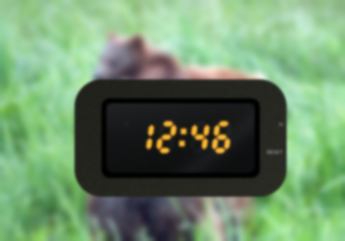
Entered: **12:46**
